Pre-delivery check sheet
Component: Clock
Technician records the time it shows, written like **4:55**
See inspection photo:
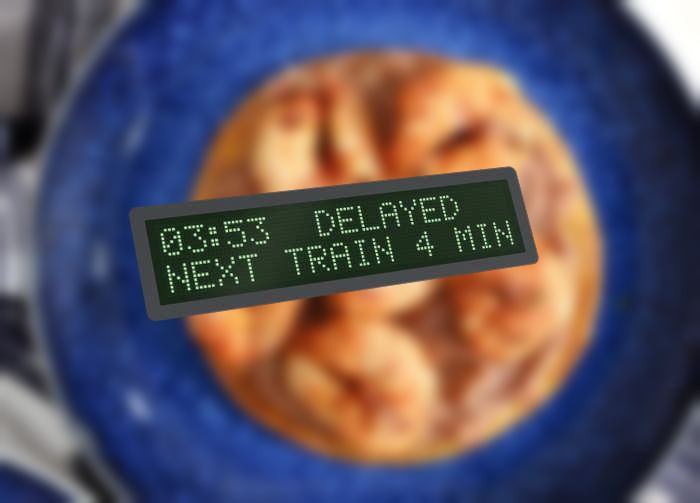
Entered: **3:53**
